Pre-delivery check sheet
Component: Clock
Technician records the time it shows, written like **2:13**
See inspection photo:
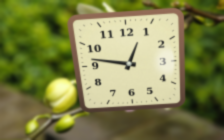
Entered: **12:47**
